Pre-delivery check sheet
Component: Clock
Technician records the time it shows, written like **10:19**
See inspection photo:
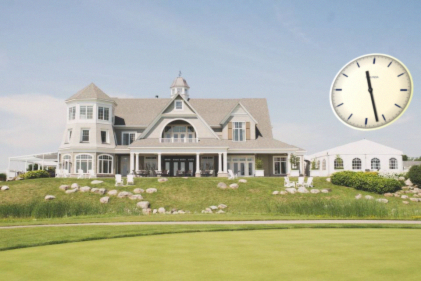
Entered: **11:27**
